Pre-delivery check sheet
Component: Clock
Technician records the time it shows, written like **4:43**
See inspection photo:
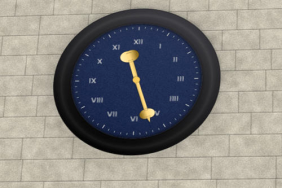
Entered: **11:27**
